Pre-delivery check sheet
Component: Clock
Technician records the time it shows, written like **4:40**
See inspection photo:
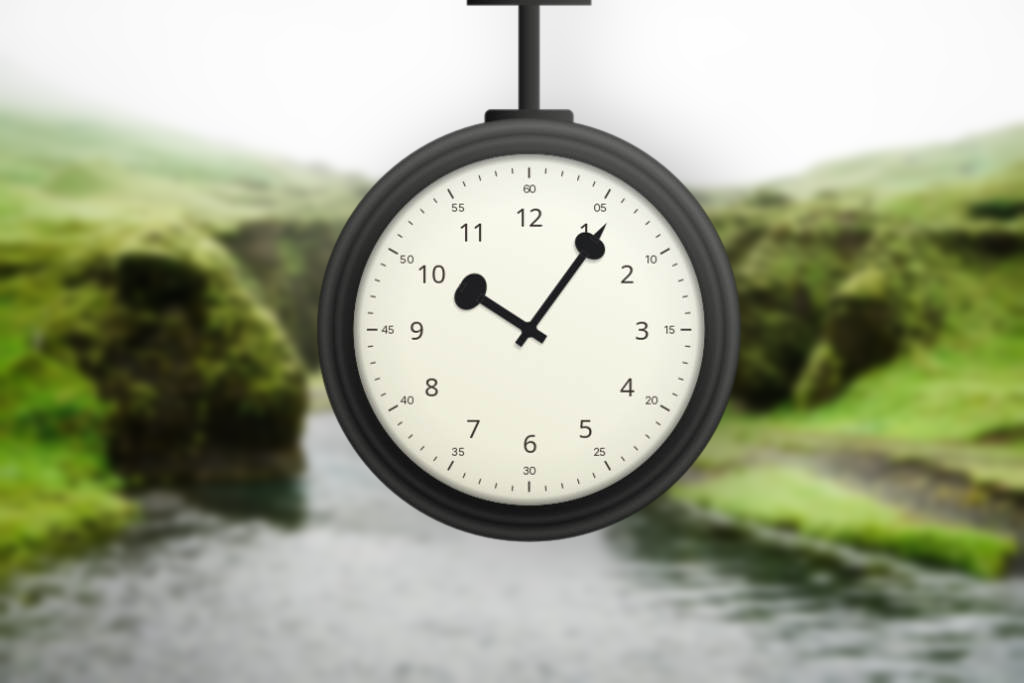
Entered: **10:06**
